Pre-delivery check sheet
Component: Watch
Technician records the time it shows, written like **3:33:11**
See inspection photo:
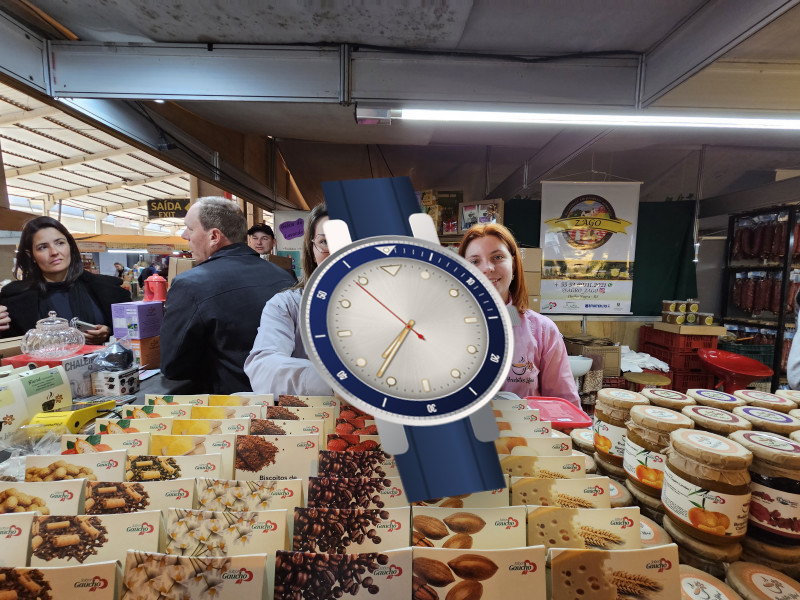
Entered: **7:36:54**
